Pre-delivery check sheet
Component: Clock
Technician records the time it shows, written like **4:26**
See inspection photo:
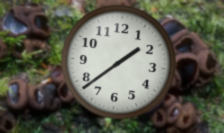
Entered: **1:38**
